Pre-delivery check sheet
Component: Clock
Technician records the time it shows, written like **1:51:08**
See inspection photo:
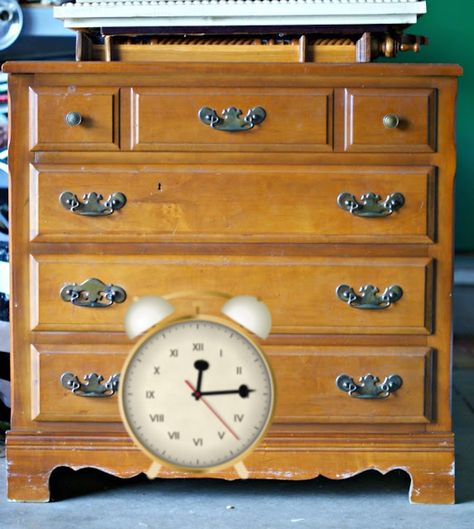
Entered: **12:14:23**
